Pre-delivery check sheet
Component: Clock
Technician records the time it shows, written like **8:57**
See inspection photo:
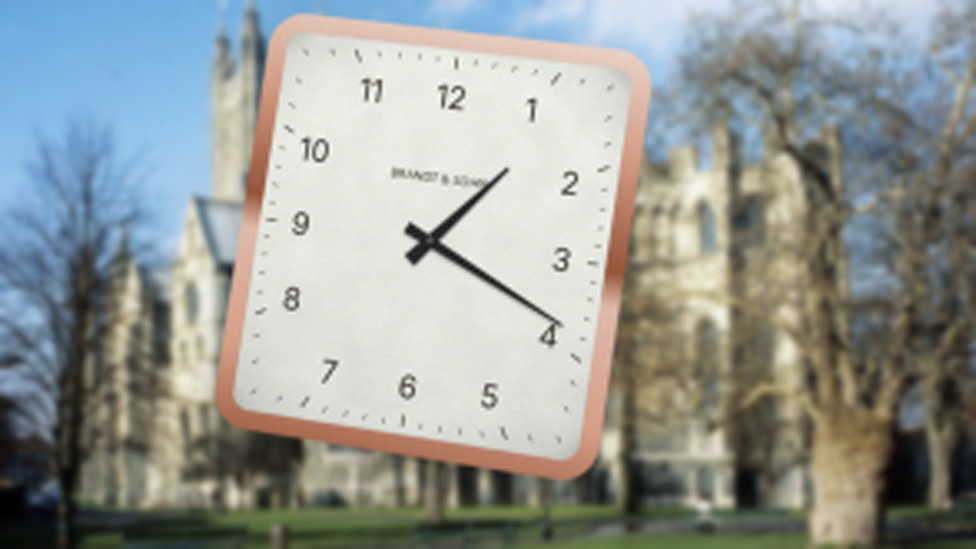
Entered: **1:19**
